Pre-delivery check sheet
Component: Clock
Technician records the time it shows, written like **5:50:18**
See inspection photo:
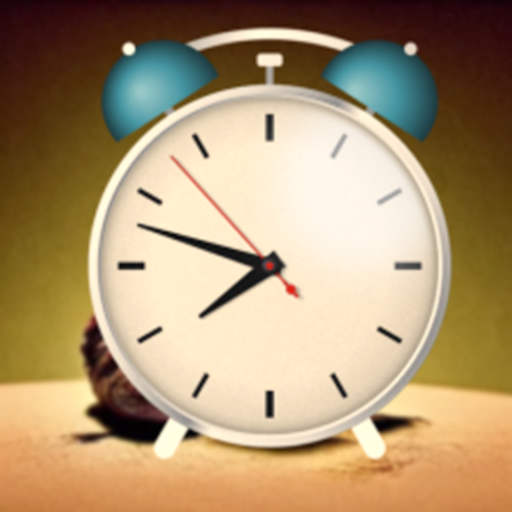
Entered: **7:47:53**
